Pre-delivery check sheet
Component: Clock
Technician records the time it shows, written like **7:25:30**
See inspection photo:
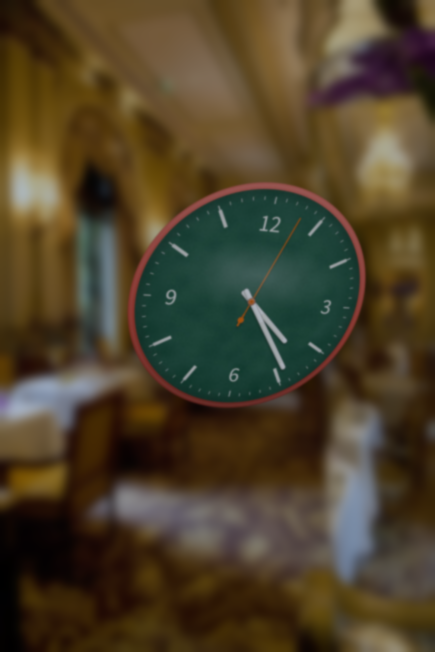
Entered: **4:24:03**
